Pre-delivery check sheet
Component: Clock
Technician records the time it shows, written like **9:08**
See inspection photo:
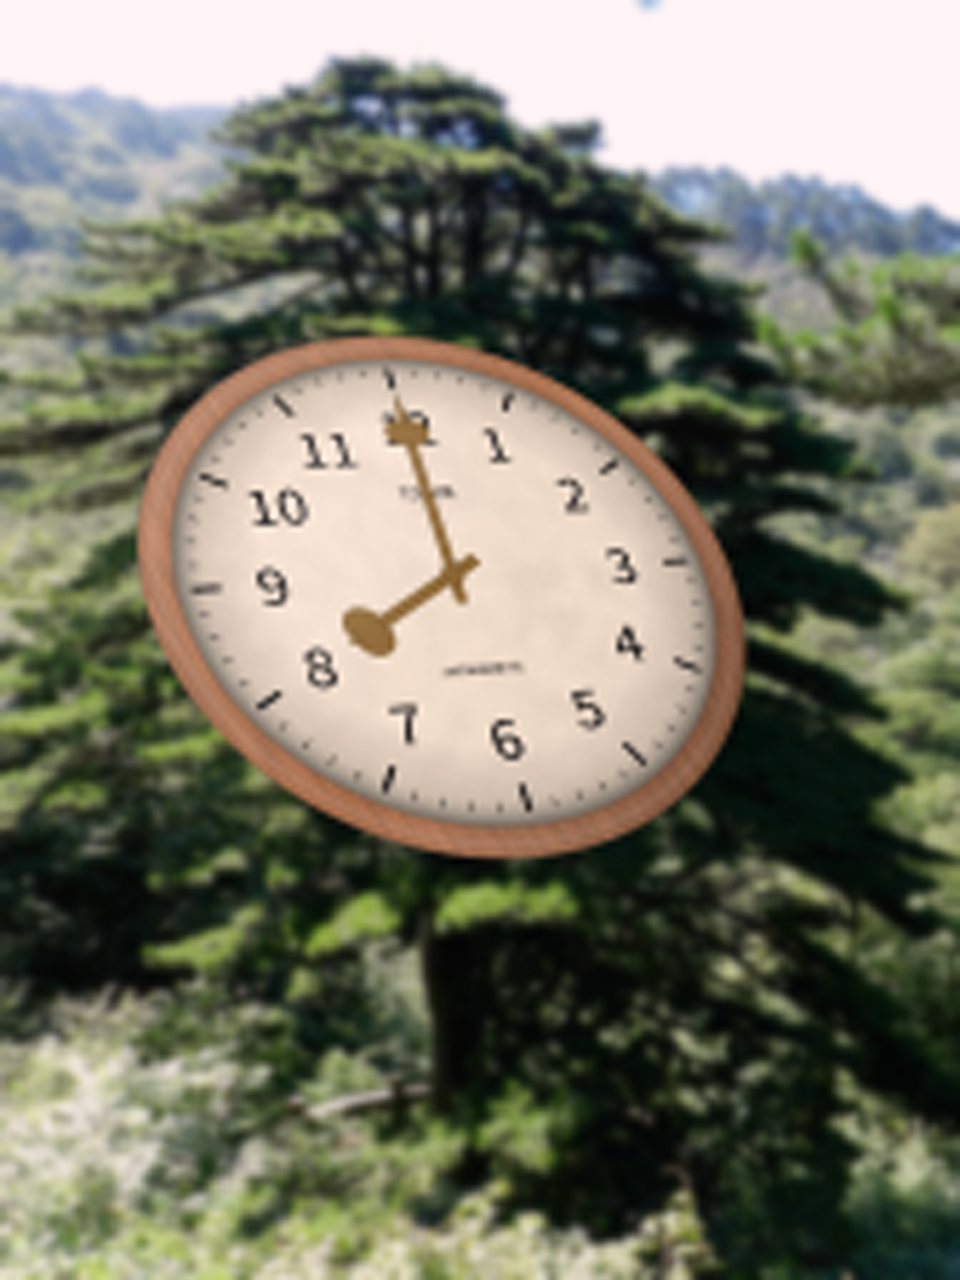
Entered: **8:00**
